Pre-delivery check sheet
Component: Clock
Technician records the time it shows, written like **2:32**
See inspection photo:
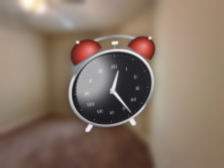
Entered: **12:24**
